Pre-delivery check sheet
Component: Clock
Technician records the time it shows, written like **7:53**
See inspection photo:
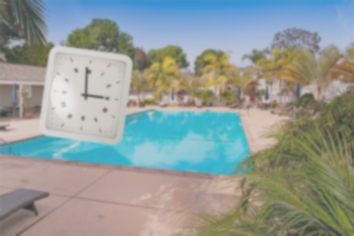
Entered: **2:59**
